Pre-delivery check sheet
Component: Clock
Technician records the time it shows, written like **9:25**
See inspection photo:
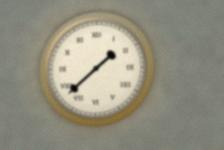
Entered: **1:38**
